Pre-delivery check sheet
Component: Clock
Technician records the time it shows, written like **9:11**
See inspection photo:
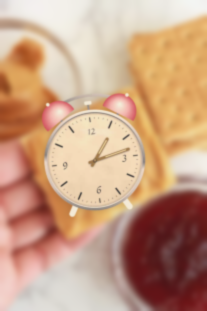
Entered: **1:13**
